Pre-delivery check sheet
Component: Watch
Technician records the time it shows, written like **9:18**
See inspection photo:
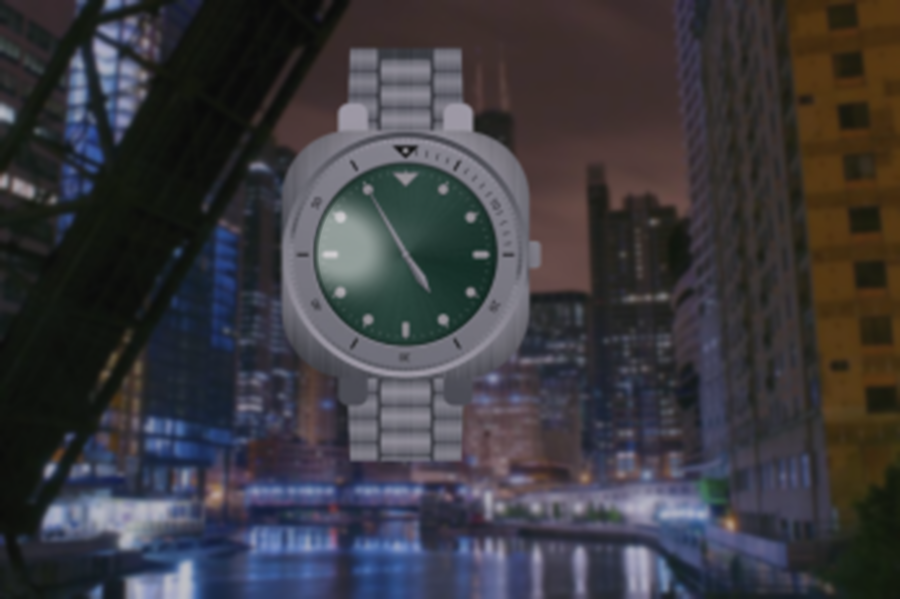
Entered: **4:55**
